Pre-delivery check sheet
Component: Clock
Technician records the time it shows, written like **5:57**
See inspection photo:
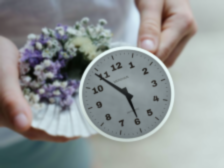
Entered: **5:54**
